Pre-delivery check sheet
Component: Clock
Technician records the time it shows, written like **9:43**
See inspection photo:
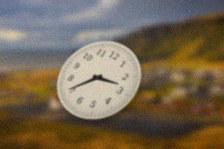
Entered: **2:36**
